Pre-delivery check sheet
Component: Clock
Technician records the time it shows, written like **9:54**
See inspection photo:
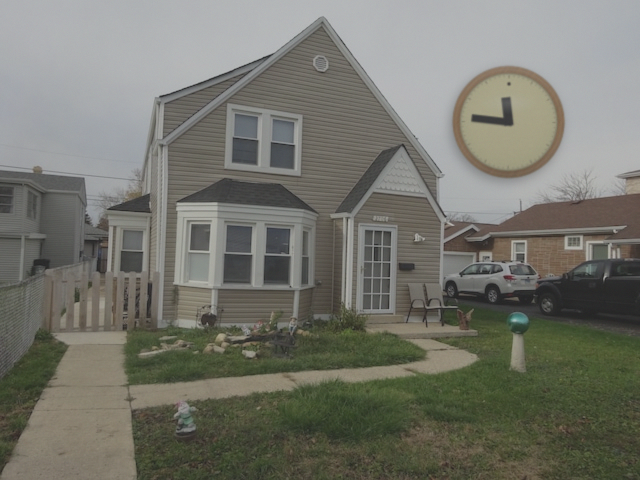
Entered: **11:46**
